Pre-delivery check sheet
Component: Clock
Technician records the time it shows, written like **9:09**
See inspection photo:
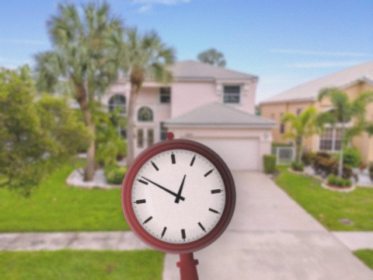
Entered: **12:51**
